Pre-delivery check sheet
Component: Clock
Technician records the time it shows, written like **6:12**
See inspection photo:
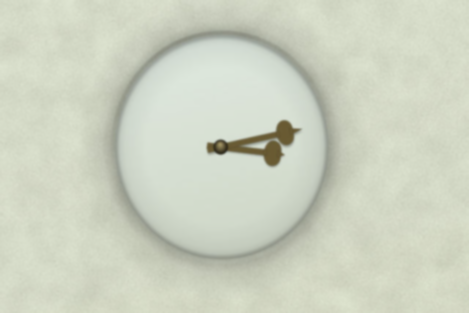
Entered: **3:13**
